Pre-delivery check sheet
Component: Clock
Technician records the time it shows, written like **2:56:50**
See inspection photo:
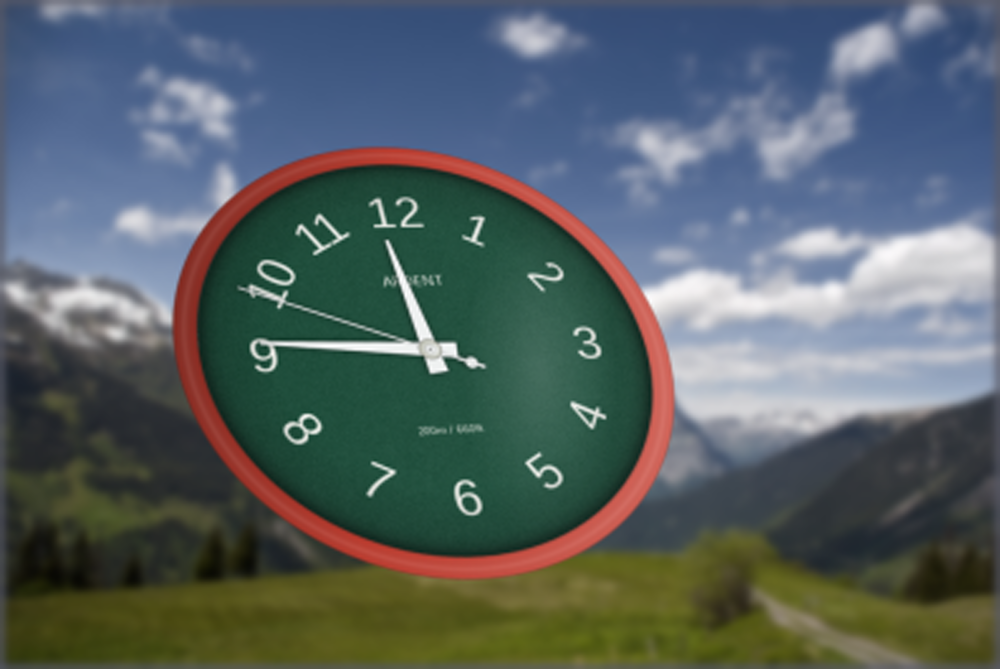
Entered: **11:45:49**
